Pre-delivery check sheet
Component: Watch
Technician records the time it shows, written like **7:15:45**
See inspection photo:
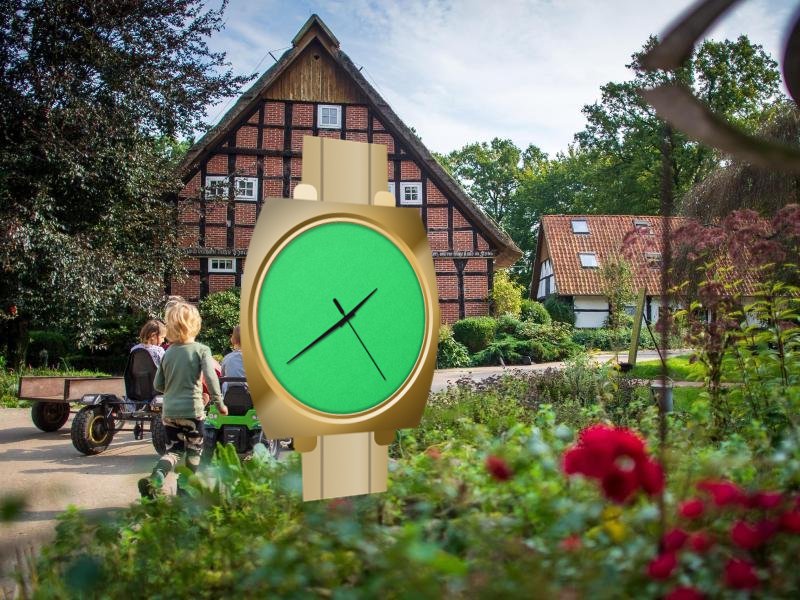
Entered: **1:39:24**
